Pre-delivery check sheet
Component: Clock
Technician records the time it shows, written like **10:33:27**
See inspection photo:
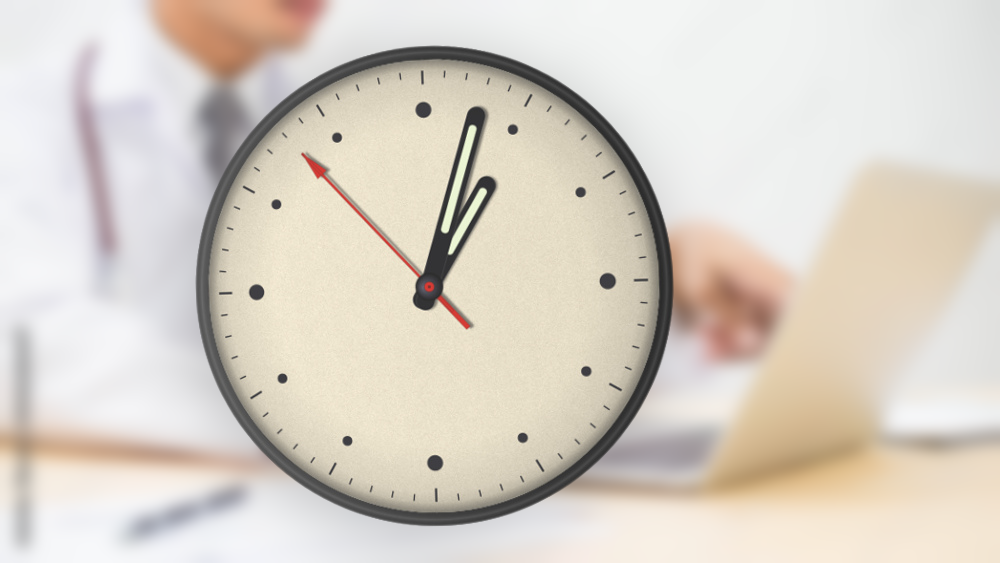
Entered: **1:02:53**
